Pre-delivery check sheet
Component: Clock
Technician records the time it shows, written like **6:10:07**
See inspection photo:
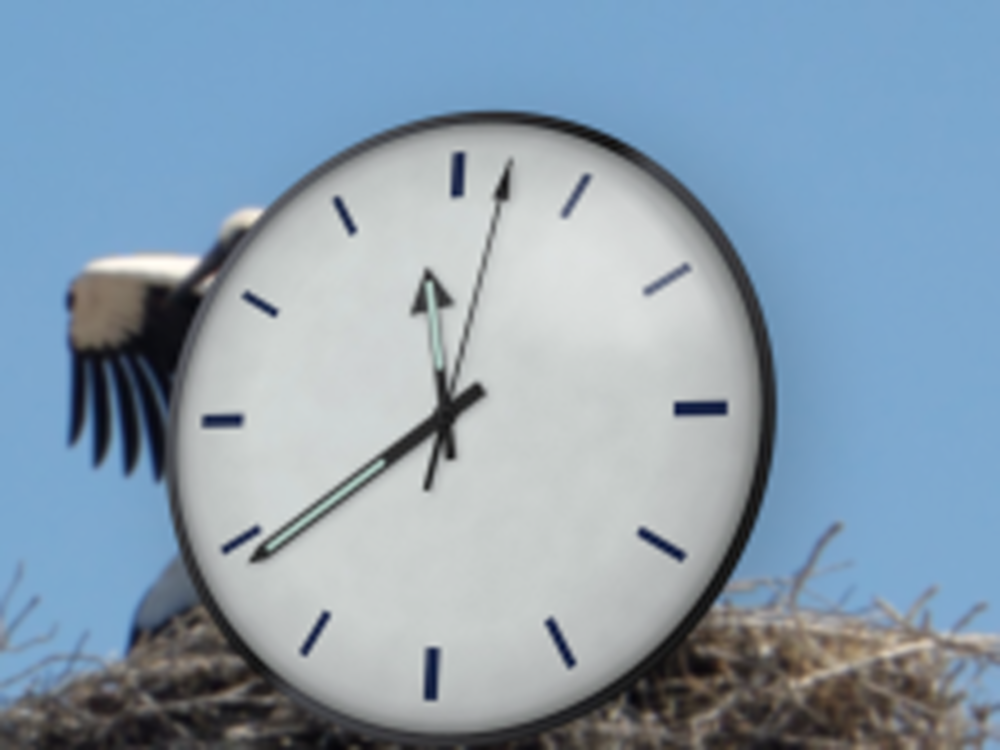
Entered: **11:39:02**
